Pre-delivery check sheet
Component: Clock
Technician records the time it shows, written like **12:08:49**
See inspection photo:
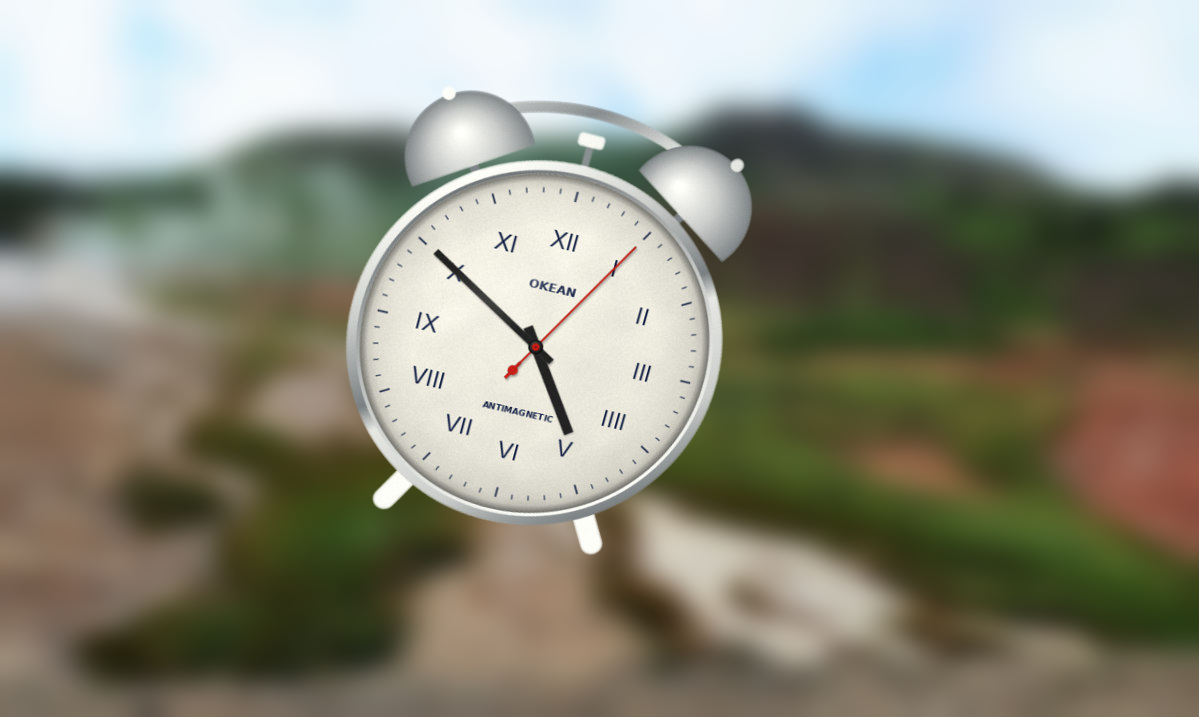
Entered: **4:50:05**
